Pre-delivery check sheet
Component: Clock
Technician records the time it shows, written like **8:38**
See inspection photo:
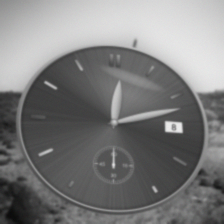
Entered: **12:12**
